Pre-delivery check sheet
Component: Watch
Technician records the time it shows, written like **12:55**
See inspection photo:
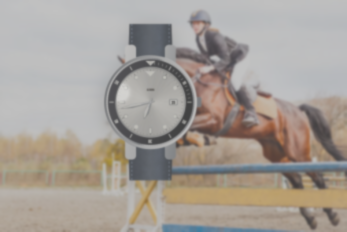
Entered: **6:43**
